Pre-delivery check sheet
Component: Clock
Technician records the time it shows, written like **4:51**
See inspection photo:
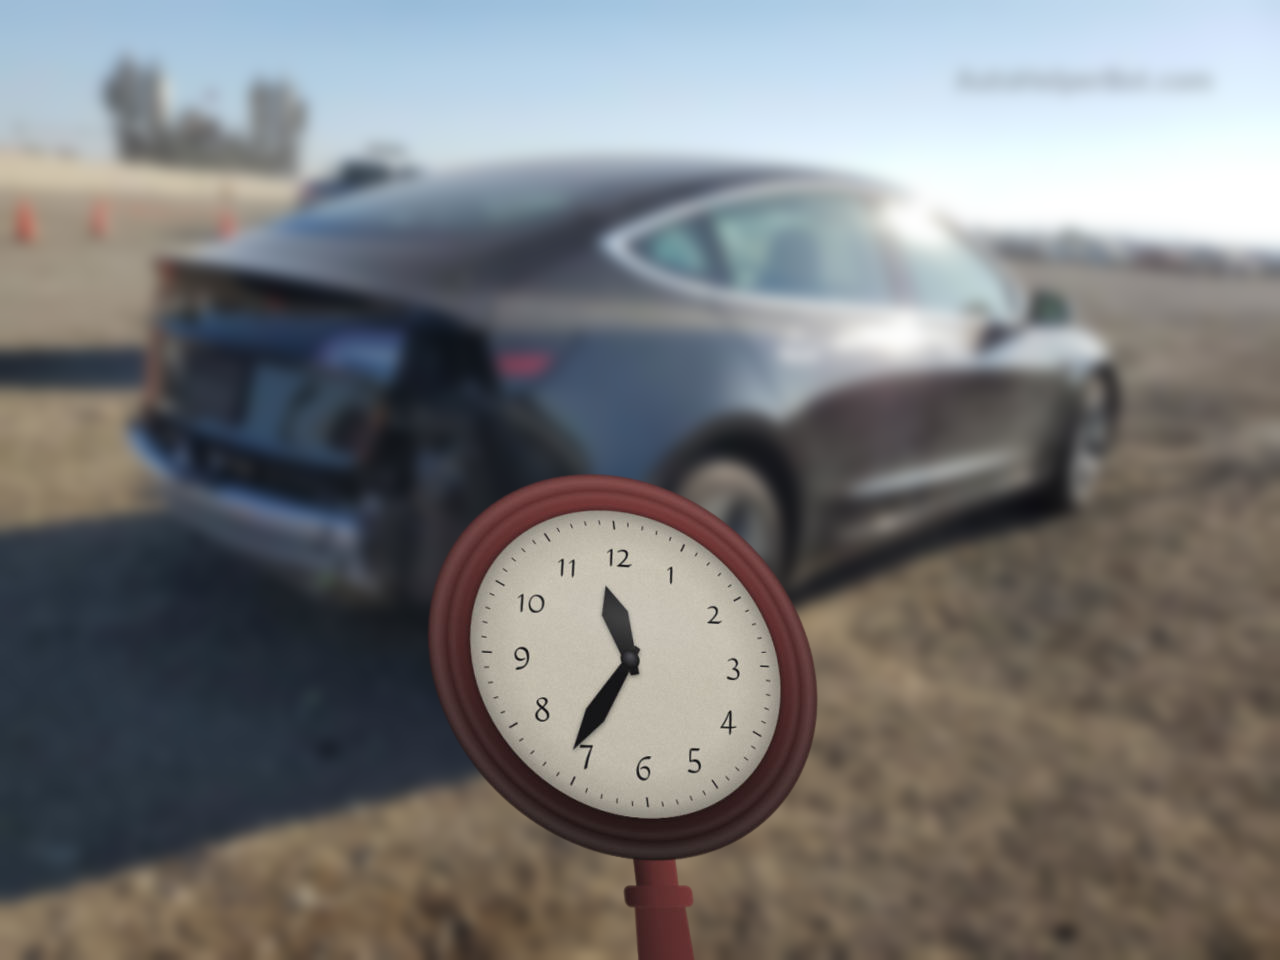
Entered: **11:36**
